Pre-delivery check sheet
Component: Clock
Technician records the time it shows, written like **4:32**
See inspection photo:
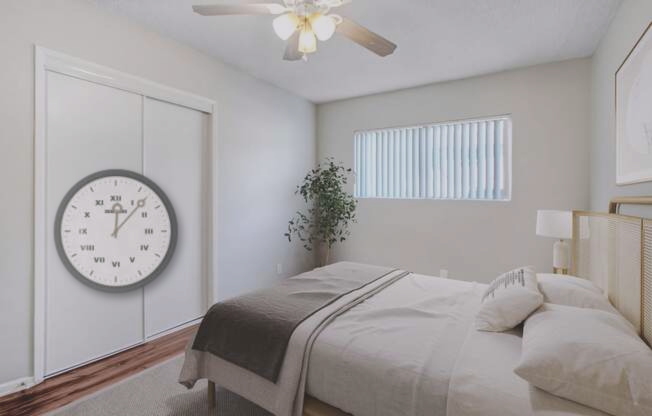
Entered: **12:07**
